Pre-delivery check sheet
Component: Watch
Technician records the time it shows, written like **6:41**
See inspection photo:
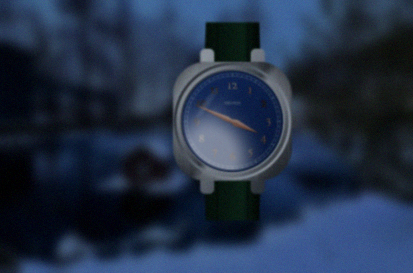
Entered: **3:49**
